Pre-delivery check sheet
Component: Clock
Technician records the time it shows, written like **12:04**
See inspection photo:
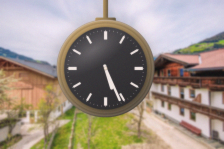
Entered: **5:26**
